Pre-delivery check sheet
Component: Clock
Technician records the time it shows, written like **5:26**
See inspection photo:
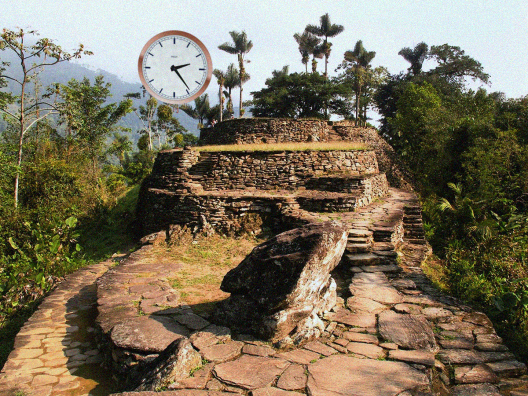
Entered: **2:24**
